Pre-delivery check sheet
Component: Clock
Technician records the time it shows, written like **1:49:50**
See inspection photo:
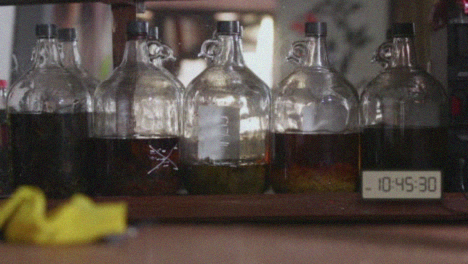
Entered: **10:45:30**
